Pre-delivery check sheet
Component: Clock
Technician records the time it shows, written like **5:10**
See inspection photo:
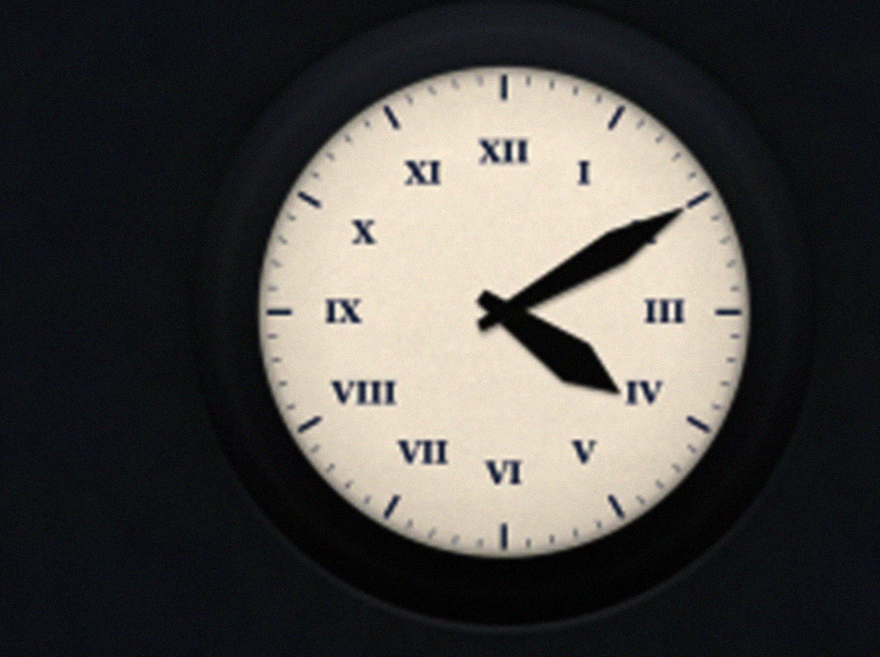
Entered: **4:10**
